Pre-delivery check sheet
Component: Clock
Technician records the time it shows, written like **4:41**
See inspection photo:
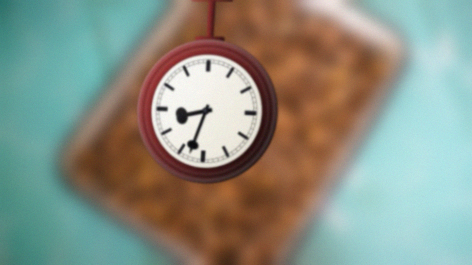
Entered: **8:33**
